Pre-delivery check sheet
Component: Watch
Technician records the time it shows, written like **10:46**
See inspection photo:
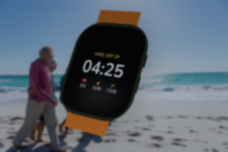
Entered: **4:25**
